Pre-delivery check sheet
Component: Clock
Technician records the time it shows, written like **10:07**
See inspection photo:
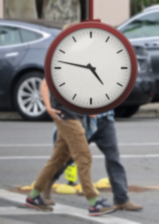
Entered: **4:47**
